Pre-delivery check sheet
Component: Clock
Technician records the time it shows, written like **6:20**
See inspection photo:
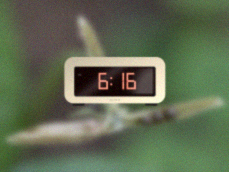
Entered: **6:16**
